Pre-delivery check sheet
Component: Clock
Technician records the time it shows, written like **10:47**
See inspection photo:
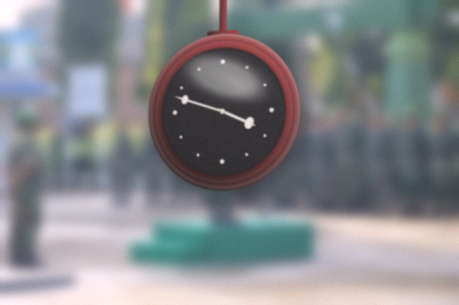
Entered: **3:48**
